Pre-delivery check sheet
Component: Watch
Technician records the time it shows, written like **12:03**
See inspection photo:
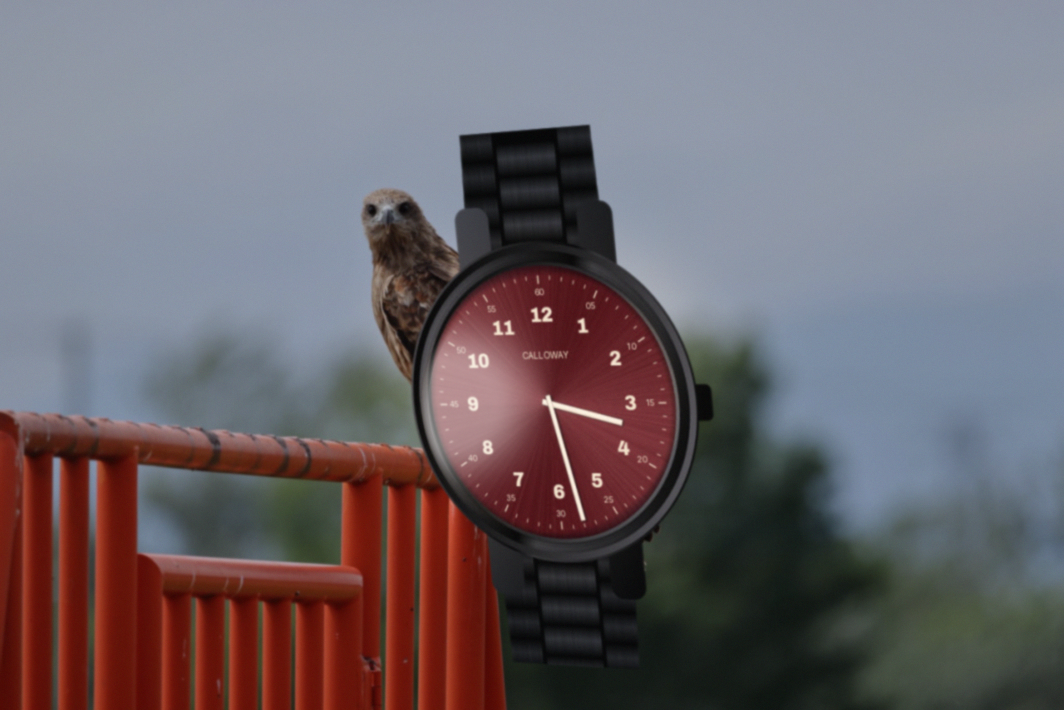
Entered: **3:28**
